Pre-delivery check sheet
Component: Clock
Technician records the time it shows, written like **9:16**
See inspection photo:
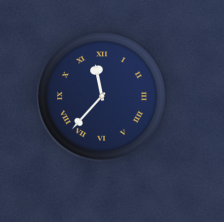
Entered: **11:37**
